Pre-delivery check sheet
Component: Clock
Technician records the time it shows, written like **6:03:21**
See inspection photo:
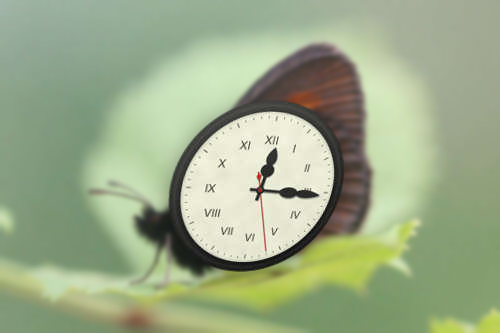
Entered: **12:15:27**
